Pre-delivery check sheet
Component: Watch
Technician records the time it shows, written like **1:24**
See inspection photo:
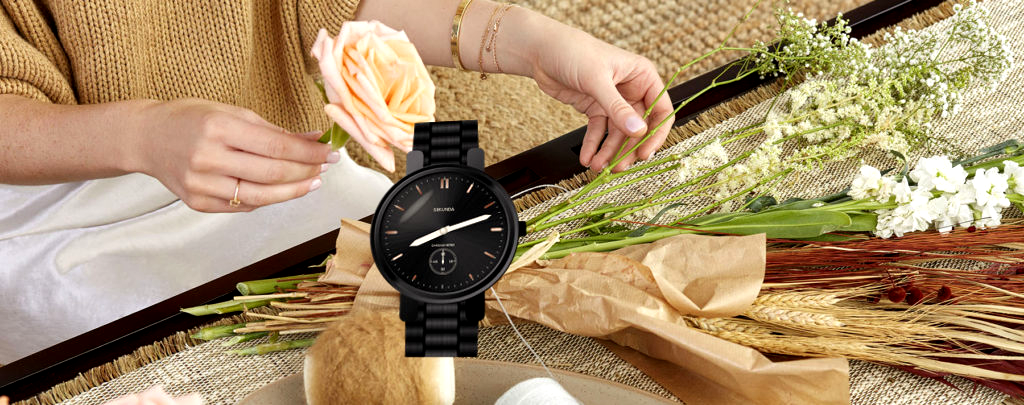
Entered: **8:12**
